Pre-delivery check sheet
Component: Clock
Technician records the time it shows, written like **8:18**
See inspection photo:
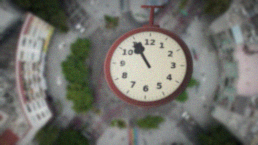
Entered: **10:55**
